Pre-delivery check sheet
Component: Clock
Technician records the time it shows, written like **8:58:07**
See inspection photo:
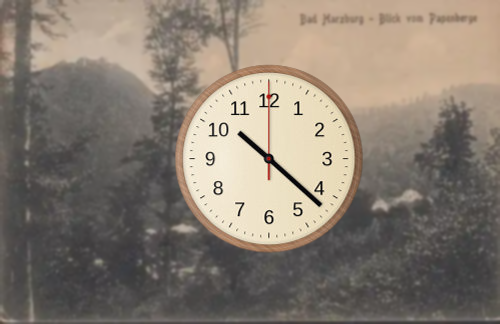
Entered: **10:22:00**
